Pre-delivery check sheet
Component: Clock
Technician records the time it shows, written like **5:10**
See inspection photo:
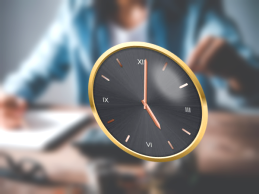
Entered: **5:01**
